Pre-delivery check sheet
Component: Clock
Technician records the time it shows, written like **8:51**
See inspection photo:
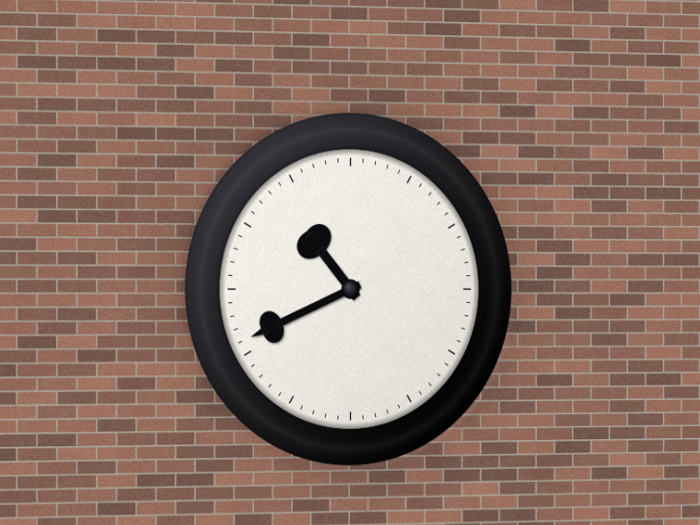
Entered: **10:41**
